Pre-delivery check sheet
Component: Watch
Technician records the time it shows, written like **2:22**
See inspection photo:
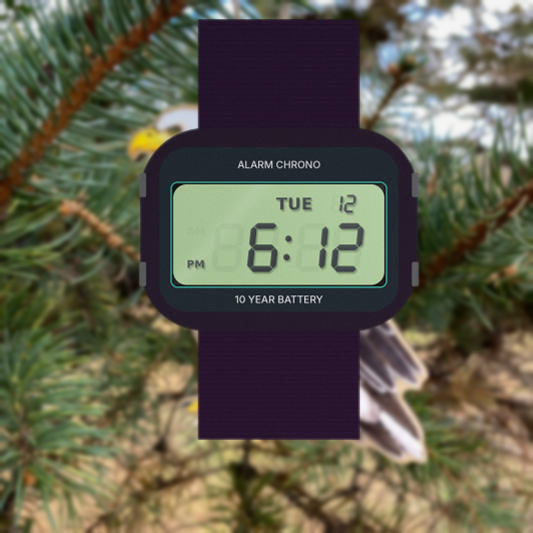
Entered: **6:12**
